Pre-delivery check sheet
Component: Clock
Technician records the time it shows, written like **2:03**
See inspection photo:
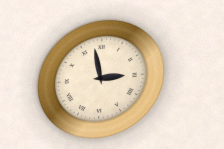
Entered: **2:58**
